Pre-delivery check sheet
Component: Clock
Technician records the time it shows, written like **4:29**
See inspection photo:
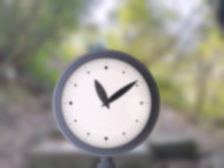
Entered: **11:09**
